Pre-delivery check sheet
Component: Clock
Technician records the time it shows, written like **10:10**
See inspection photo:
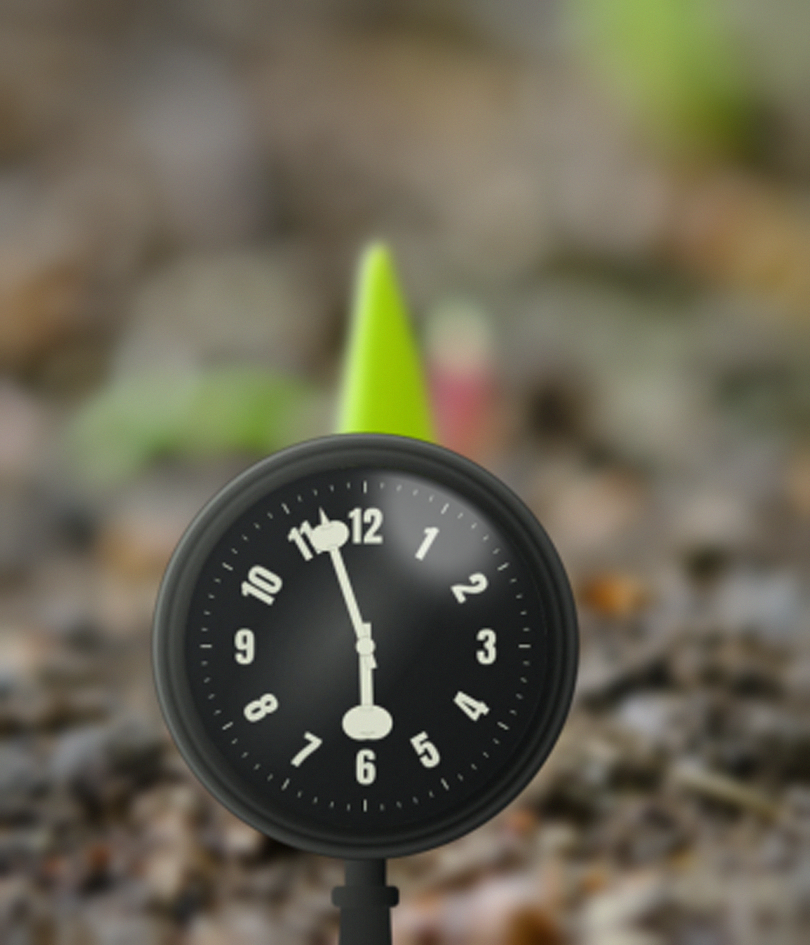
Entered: **5:57**
